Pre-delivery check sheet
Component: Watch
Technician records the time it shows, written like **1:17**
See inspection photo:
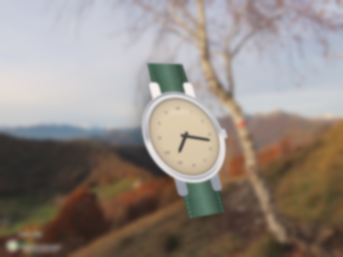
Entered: **7:17**
